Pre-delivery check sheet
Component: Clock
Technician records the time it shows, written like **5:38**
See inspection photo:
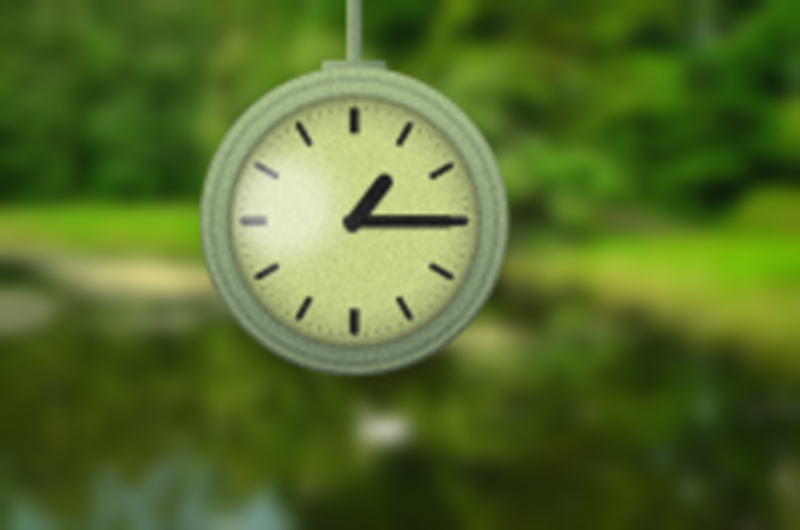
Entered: **1:15**
